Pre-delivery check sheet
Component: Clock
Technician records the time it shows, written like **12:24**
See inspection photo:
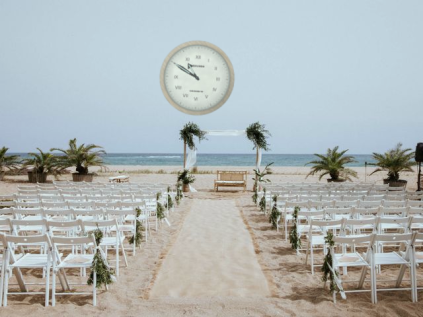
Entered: **10:50**
